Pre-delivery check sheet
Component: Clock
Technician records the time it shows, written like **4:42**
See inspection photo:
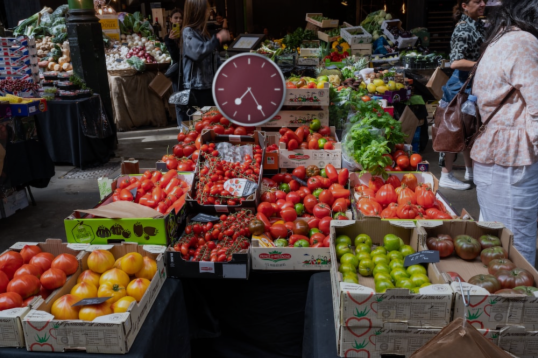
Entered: **7:25**
